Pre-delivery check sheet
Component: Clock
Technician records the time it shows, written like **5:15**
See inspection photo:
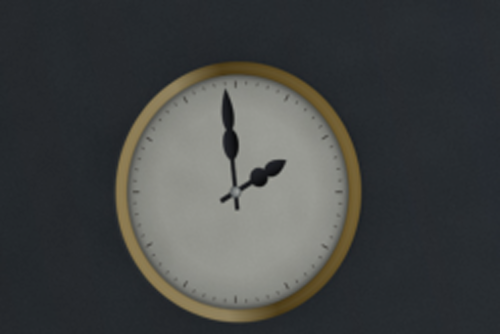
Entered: **1:59**
